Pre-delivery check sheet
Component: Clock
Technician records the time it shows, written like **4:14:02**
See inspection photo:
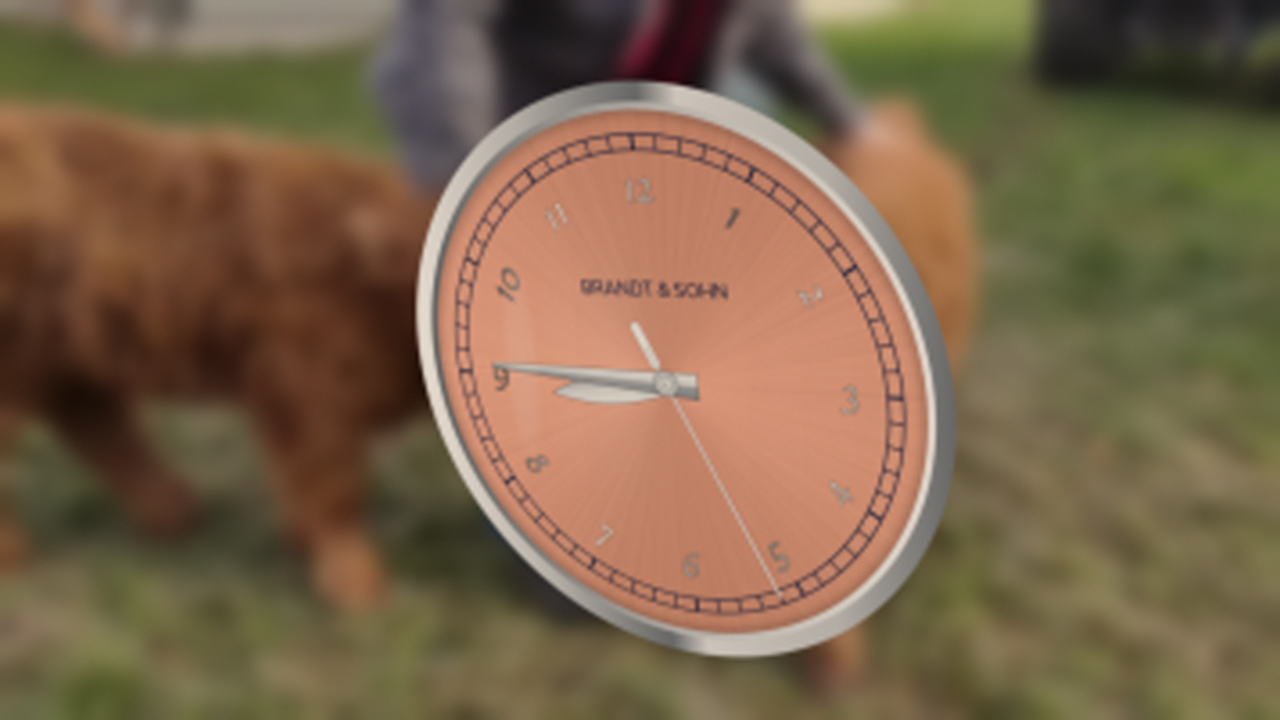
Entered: **8:45:26**
